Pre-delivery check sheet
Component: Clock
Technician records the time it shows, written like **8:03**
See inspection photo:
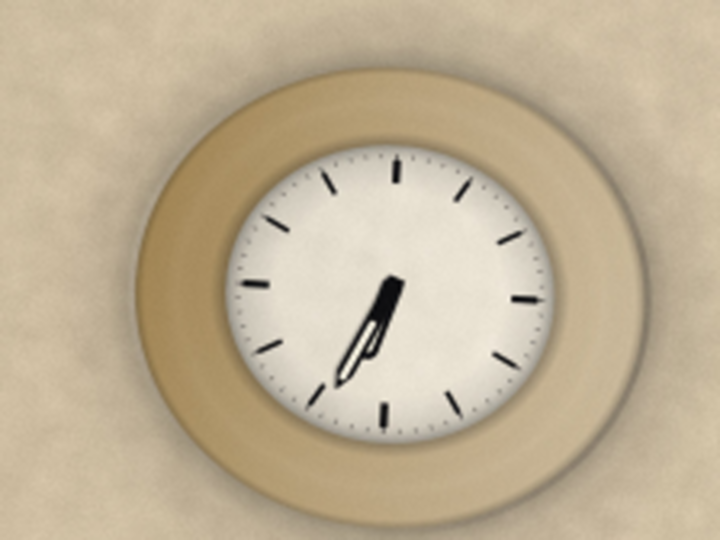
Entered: **6:34**
